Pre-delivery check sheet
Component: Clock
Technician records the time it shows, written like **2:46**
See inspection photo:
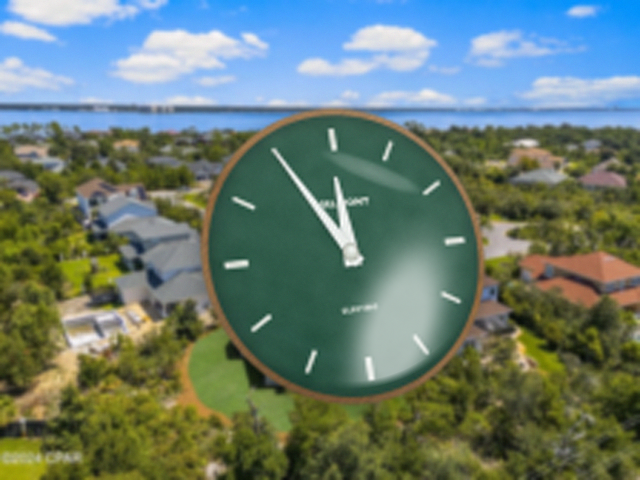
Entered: **11:55**
